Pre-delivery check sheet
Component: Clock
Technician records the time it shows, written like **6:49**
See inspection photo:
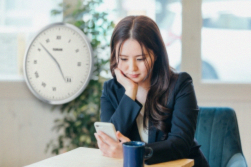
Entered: **4:52**
